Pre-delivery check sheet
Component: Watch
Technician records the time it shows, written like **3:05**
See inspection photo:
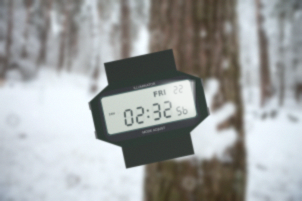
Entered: **2:32**
